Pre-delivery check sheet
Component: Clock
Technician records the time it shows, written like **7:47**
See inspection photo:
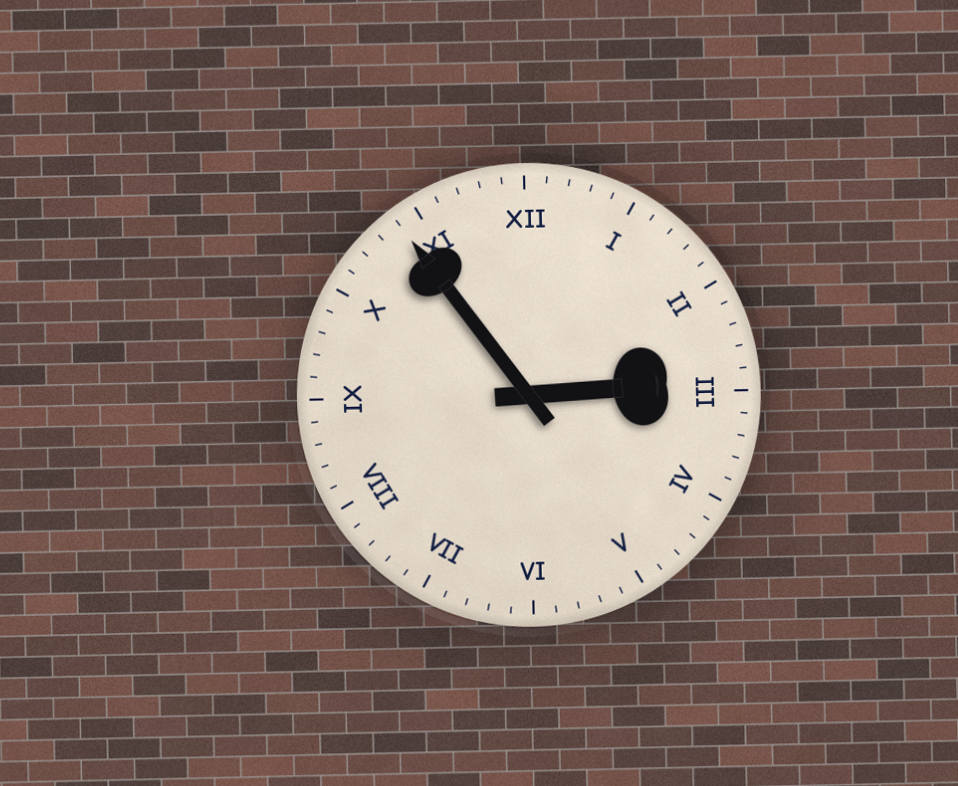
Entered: **2:54**
